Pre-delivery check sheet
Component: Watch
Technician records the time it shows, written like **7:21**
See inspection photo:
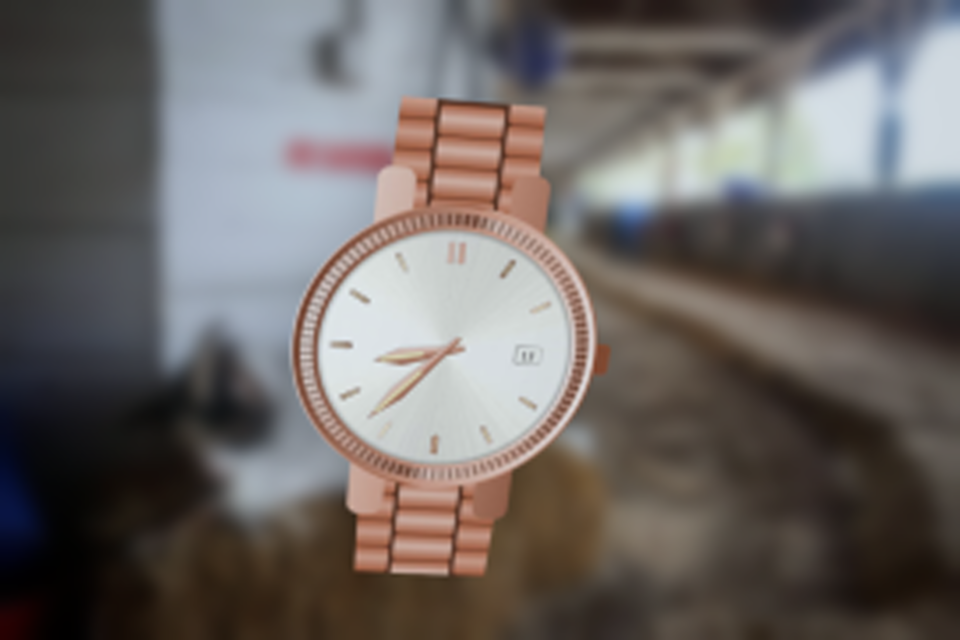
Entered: **8:37**
